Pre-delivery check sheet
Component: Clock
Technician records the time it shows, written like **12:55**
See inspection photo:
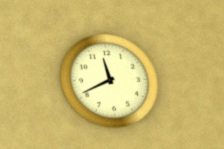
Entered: **11:41**
